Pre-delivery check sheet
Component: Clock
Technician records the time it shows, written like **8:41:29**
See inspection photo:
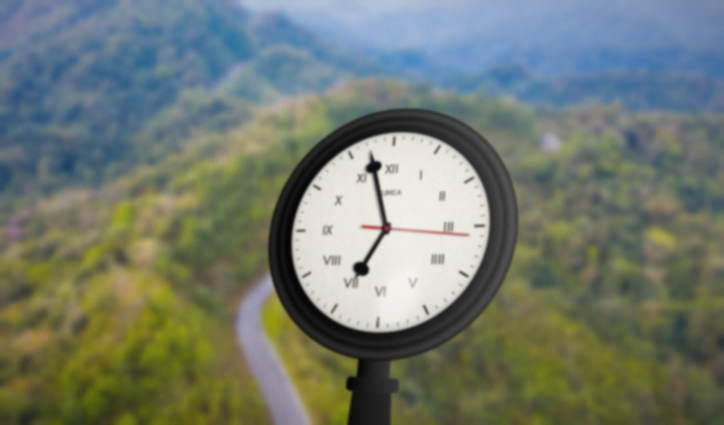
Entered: **6:57:16**
